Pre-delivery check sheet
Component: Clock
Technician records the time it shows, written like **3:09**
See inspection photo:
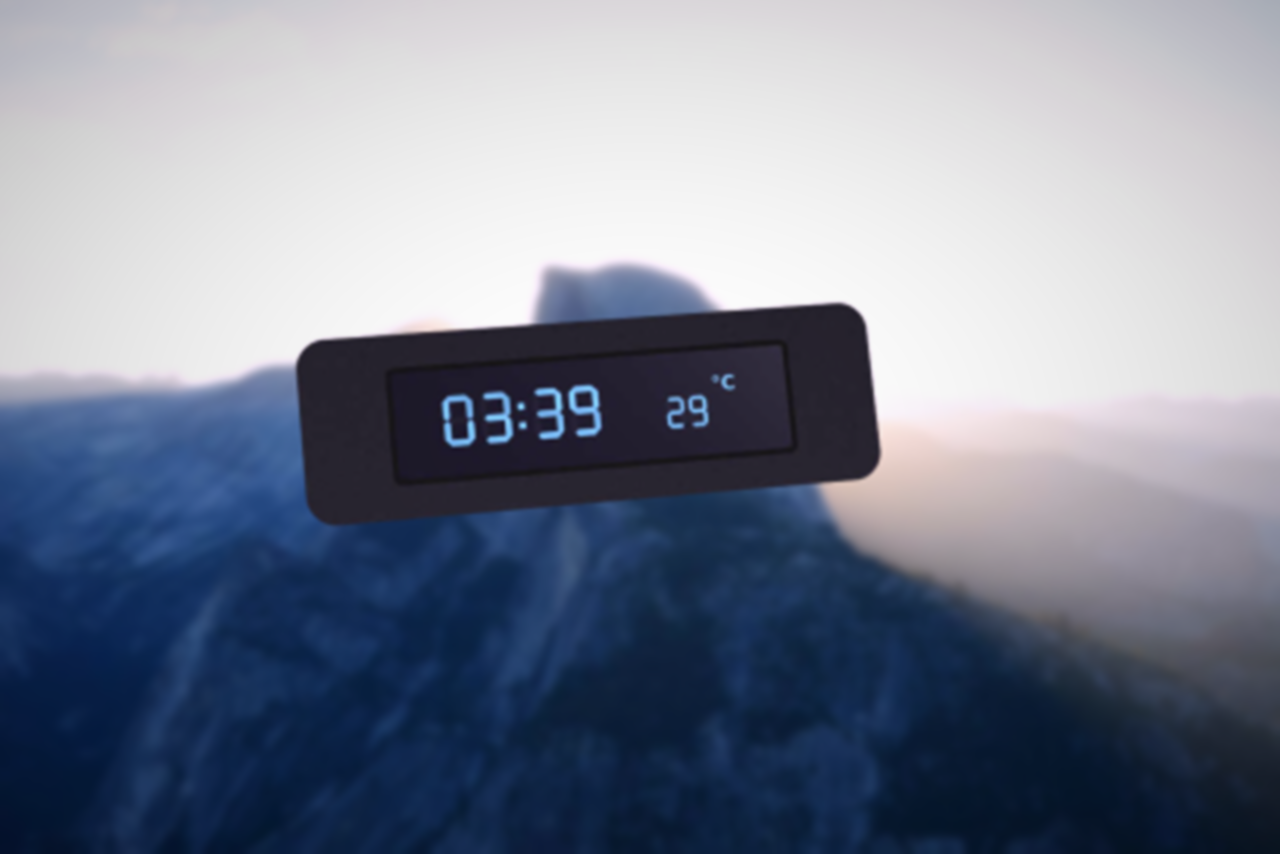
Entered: **3:39**
